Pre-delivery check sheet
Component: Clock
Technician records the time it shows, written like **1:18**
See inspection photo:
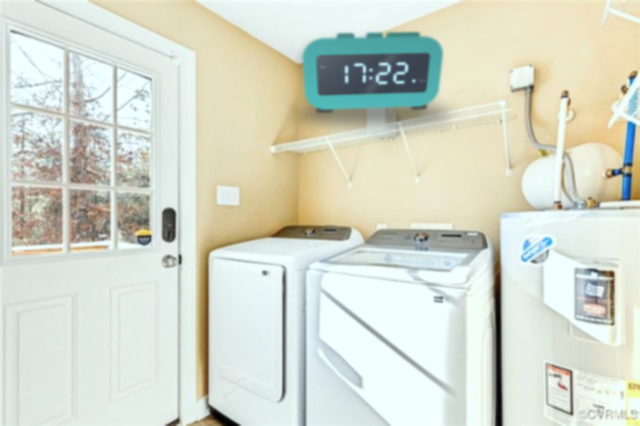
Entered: **17:22**
